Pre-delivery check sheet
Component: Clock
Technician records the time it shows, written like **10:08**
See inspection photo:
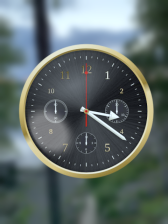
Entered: **3:21**
